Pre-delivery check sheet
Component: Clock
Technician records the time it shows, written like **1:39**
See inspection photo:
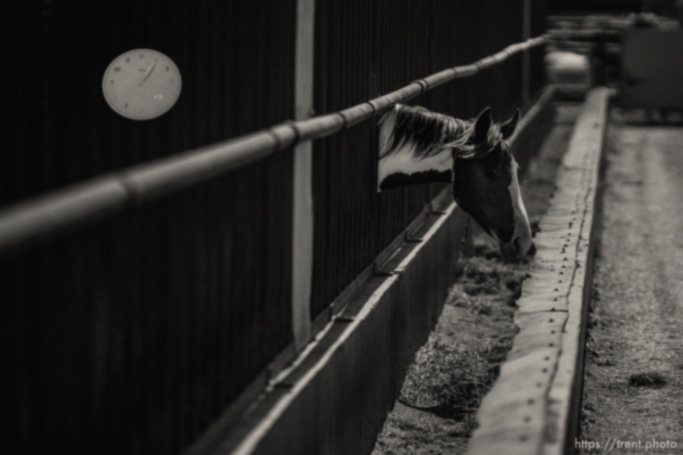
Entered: **1:05**
